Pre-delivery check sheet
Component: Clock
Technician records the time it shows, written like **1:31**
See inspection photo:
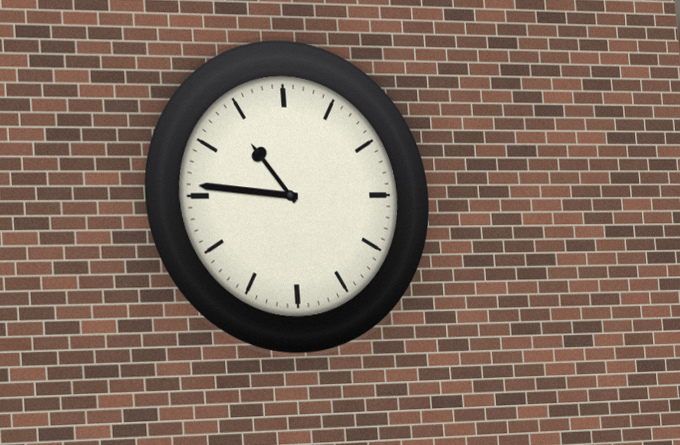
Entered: **10:46**
